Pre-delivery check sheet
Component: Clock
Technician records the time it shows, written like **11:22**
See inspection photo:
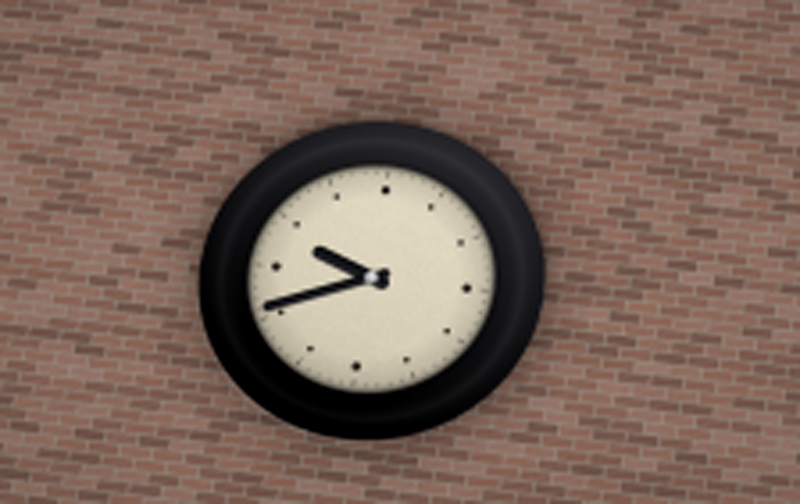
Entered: **9:41**
